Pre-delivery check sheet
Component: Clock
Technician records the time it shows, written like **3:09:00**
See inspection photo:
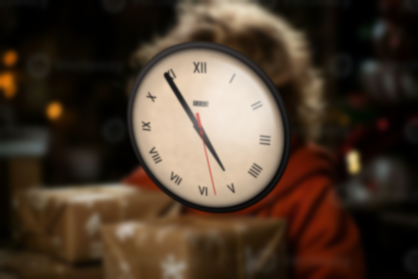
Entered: **4:54:28**
